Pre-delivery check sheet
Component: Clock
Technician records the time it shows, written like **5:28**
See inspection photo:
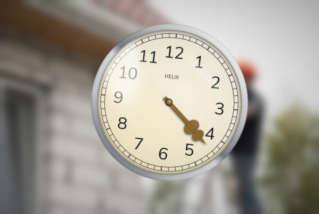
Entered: **4:22**
